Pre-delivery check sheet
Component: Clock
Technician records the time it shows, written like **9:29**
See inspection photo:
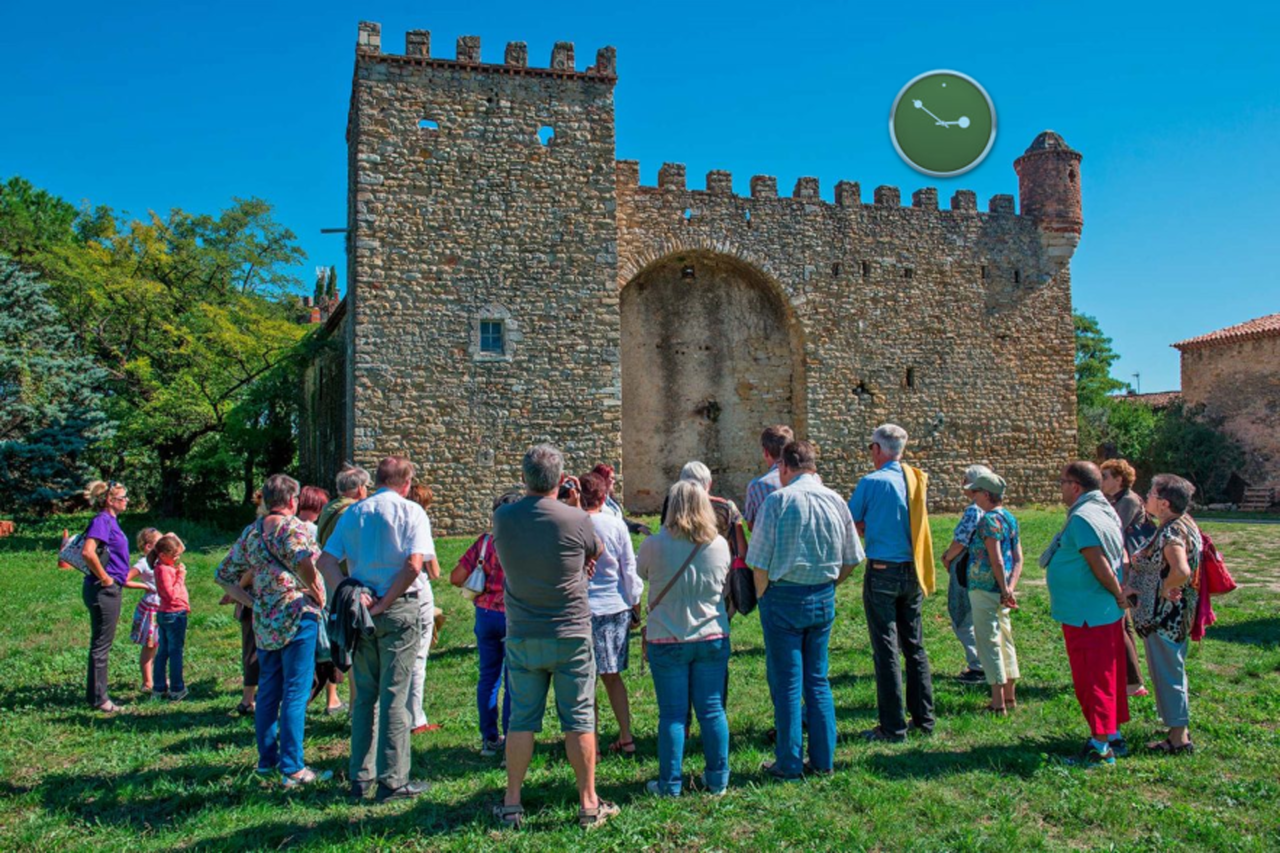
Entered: **2:51**
